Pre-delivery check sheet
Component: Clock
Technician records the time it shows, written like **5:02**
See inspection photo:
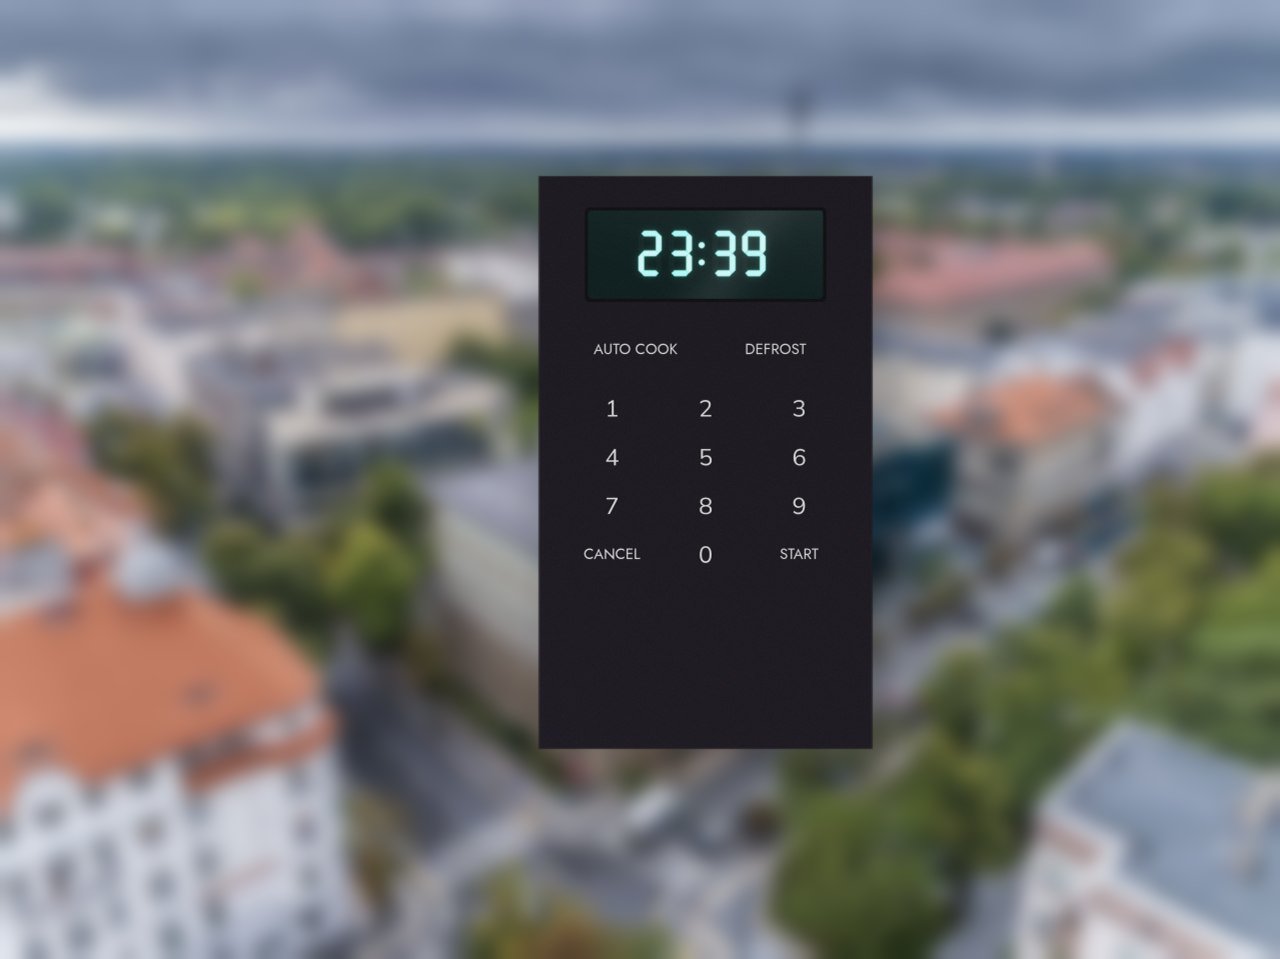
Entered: **23:39**
